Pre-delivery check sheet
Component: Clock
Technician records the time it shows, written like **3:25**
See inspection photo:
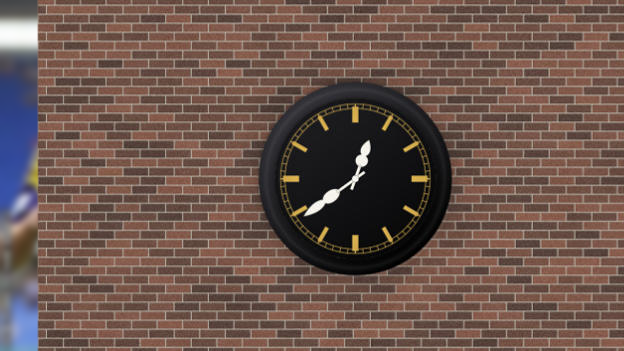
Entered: **12:39**
